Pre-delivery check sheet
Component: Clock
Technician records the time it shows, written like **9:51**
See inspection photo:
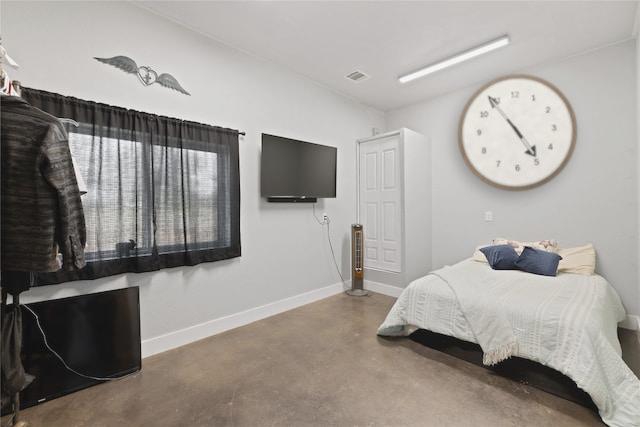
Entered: **4:54**
